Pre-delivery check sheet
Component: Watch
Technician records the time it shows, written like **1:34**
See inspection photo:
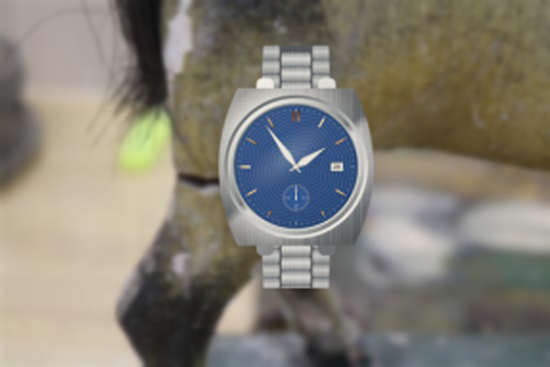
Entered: **1:54**
